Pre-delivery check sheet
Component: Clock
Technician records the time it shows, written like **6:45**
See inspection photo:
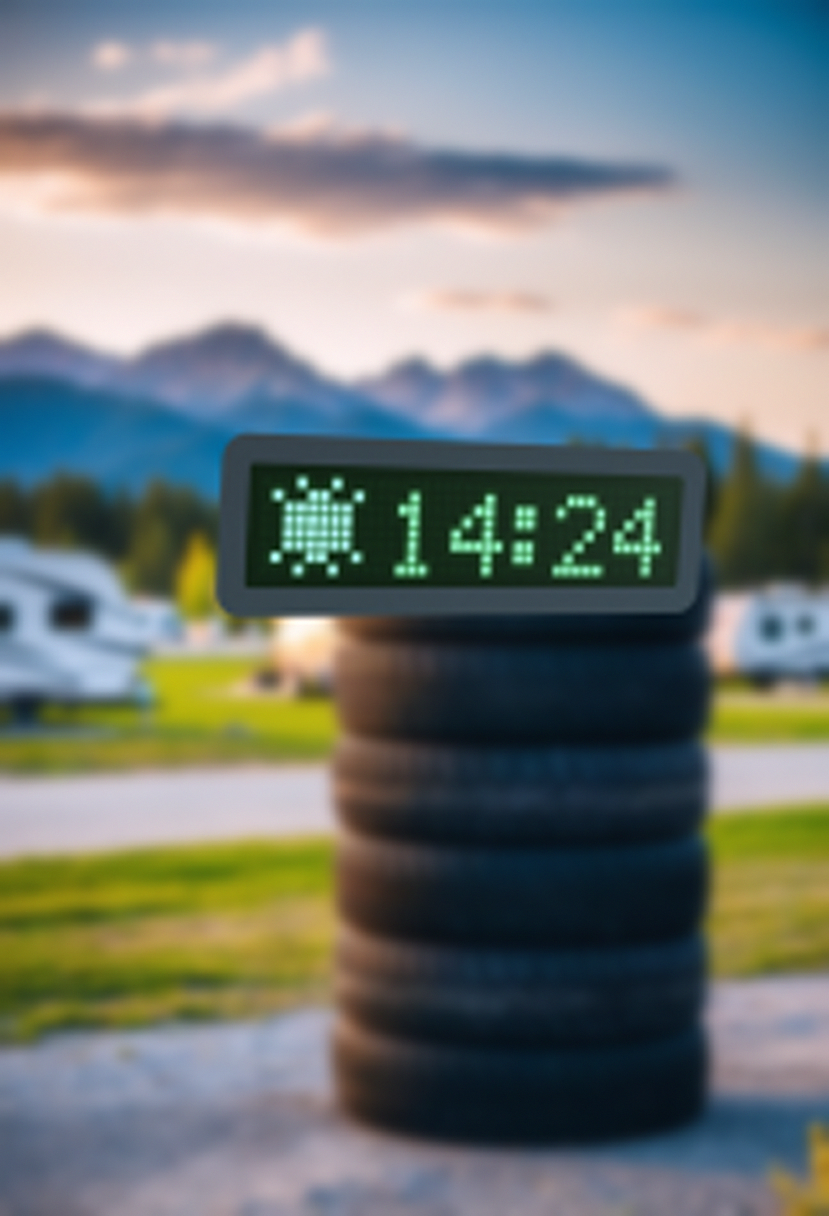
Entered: **14:24**
